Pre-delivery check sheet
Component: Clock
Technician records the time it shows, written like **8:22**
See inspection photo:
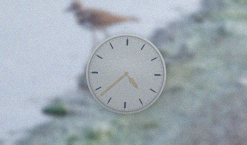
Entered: **4:38**
